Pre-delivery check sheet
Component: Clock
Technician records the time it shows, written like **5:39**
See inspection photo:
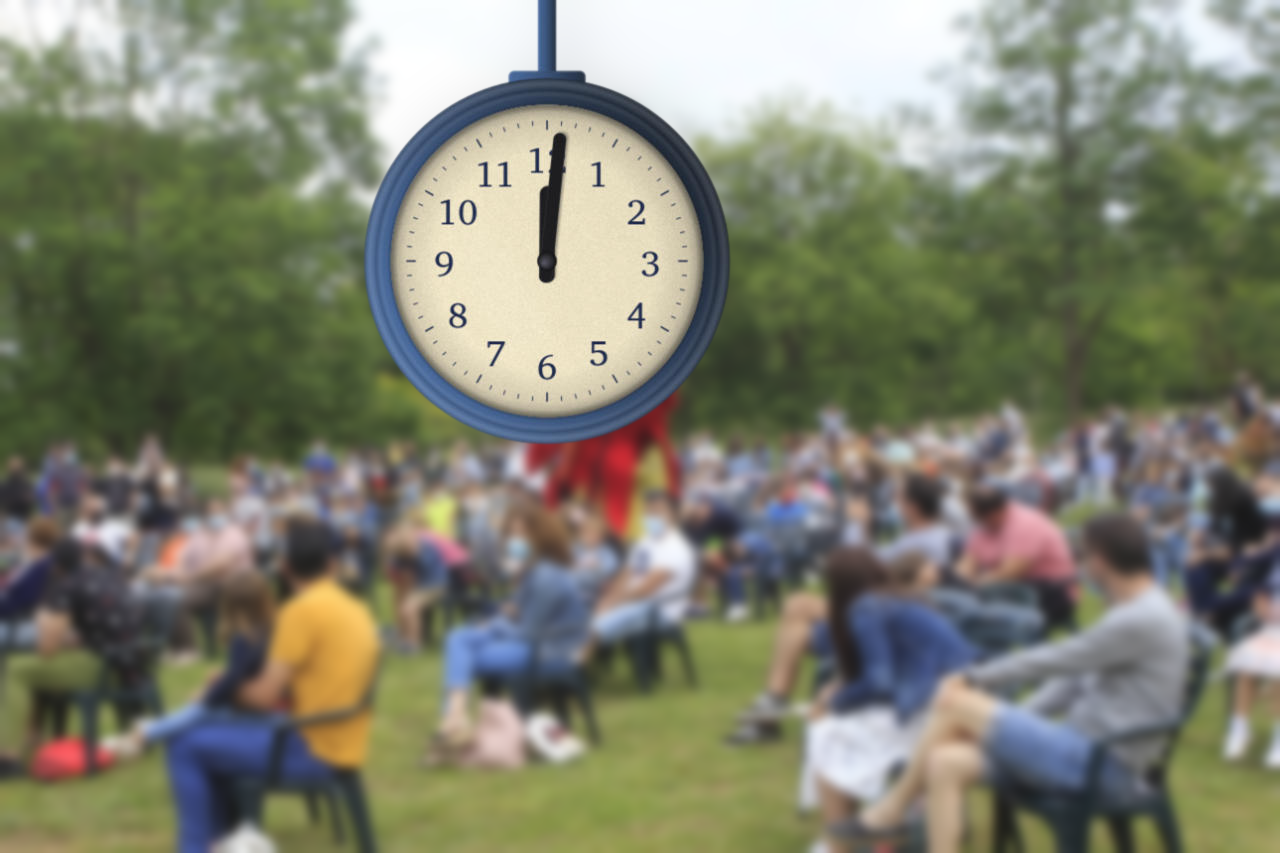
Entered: **12:01**
